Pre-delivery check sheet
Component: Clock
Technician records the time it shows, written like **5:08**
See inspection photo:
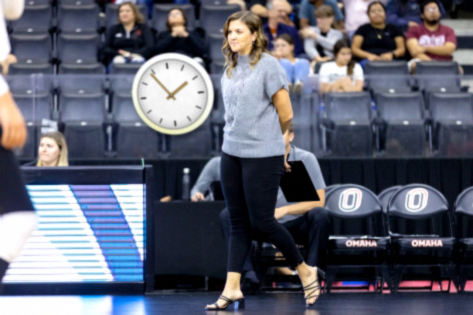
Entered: **1:54**
